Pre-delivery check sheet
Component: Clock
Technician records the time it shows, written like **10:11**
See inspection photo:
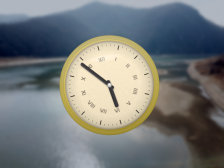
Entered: **5:54**
